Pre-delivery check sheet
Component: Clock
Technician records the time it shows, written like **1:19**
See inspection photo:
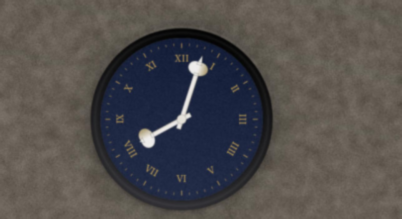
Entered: **8:03**
